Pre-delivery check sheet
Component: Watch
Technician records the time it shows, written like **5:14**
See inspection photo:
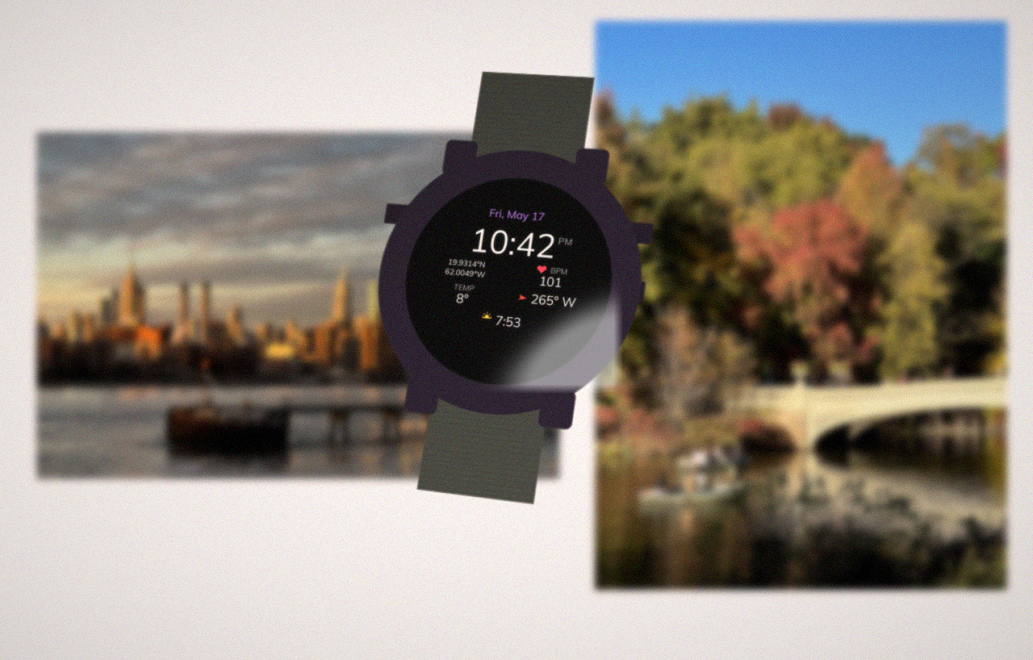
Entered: **10:42**
